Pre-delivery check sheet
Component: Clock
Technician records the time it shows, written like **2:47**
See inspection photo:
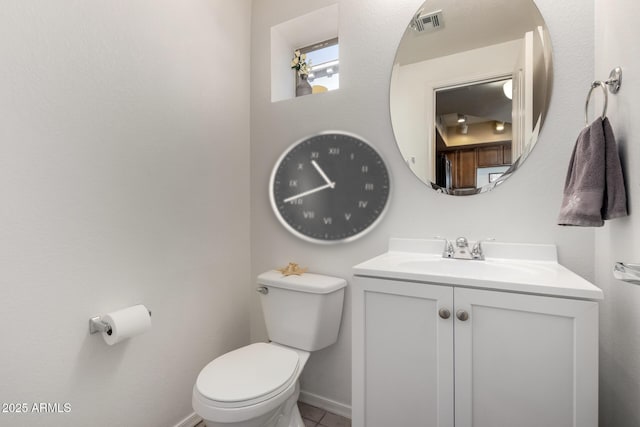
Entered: **10:41**
